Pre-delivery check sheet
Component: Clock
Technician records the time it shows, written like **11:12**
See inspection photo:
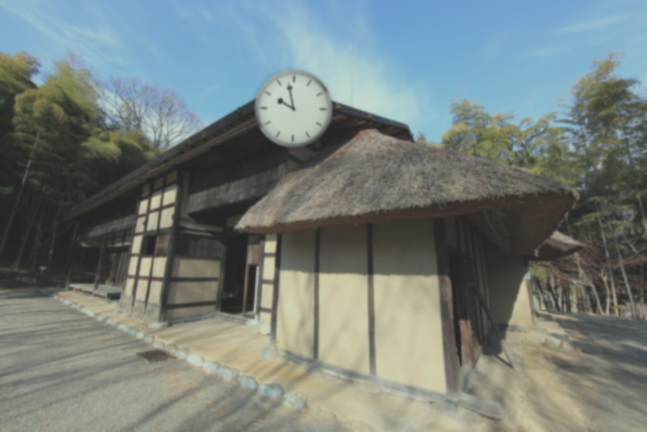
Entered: **9:58**
